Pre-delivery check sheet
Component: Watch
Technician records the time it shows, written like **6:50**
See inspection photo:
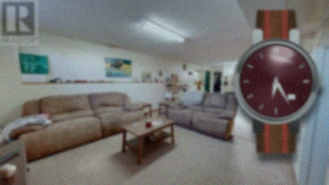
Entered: **6:25**
